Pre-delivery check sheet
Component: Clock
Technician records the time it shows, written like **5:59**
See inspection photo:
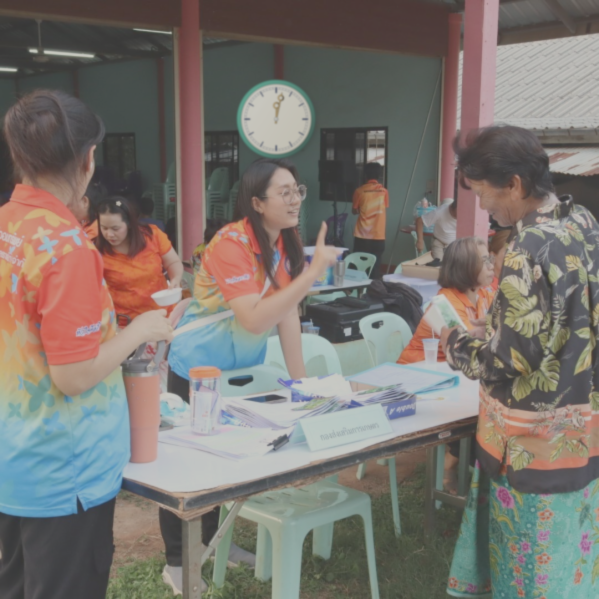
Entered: **12:02**
